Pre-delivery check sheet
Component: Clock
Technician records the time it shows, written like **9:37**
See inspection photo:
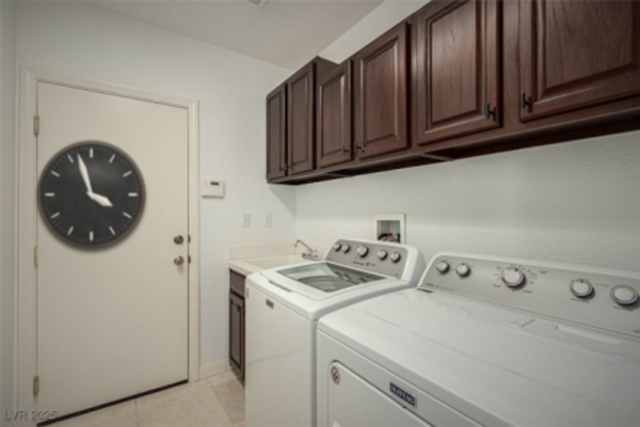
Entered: **3:57**
